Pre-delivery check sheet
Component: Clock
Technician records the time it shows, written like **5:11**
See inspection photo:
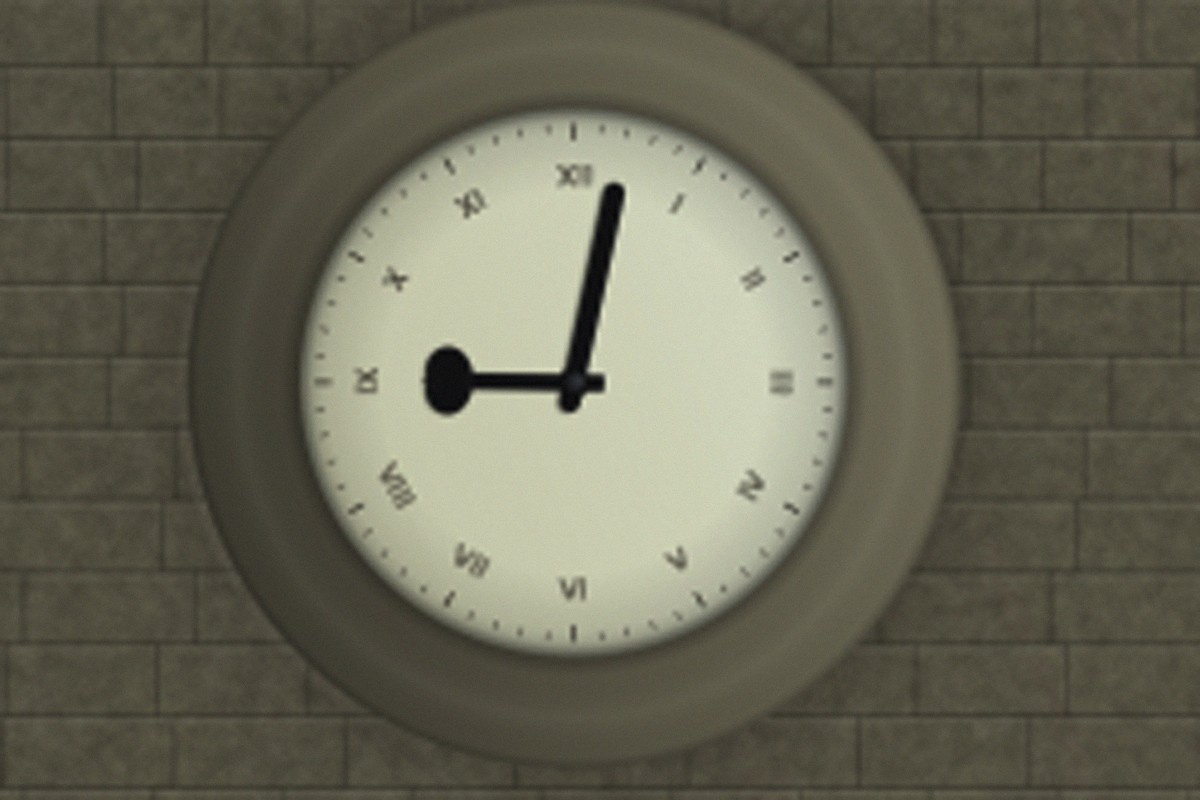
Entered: **9:02**
